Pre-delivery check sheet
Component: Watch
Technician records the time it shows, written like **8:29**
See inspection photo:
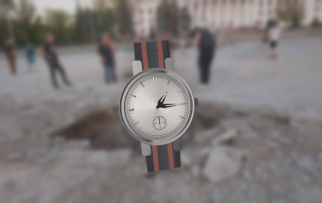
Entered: **1:15**
